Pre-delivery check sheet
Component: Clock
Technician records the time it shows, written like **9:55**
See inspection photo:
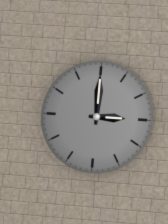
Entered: **3:00**
